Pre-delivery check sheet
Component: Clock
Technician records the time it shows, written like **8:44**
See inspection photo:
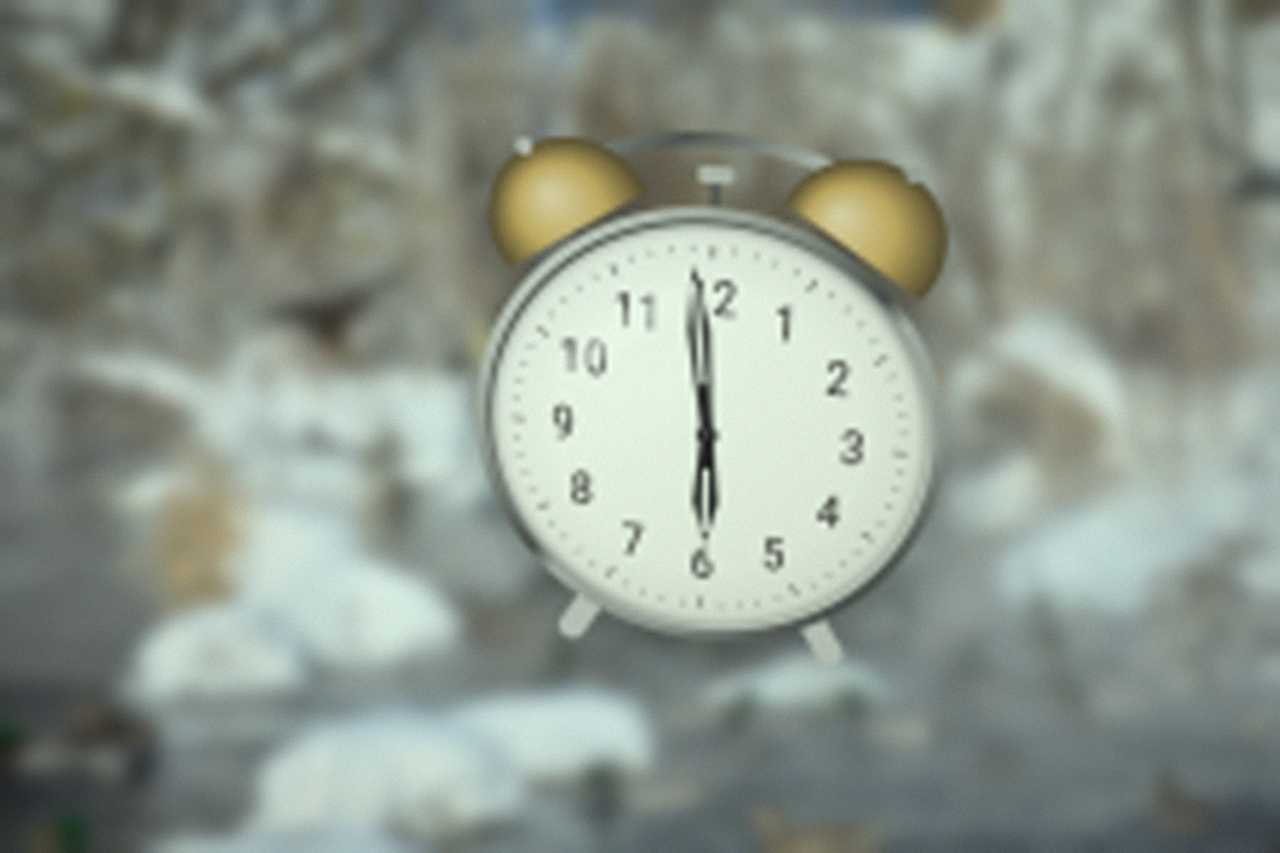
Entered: **5:59**
